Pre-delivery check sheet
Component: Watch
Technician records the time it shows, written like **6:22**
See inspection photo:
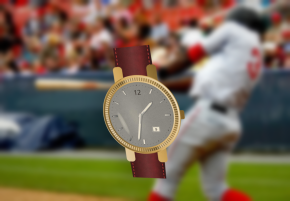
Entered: **1:32**
